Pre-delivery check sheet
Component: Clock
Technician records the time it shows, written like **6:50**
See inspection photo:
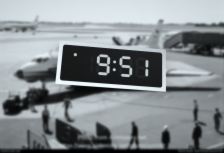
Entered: **9:51**
